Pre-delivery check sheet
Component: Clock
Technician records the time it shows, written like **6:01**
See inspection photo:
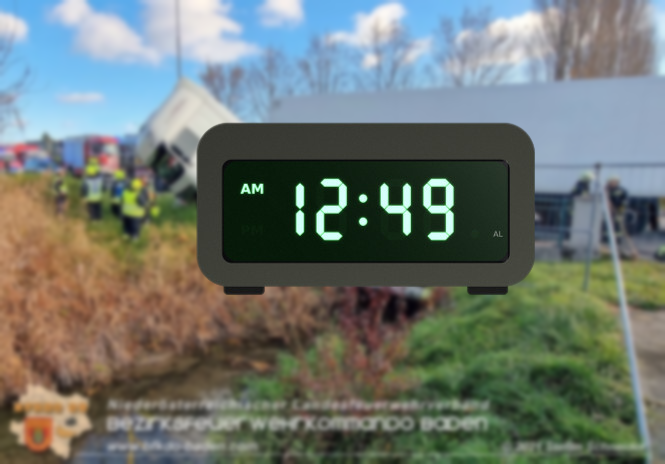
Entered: **12:49**
